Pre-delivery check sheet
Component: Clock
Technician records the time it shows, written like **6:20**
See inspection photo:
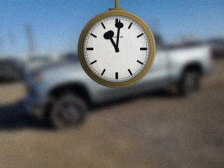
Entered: **11:01**
